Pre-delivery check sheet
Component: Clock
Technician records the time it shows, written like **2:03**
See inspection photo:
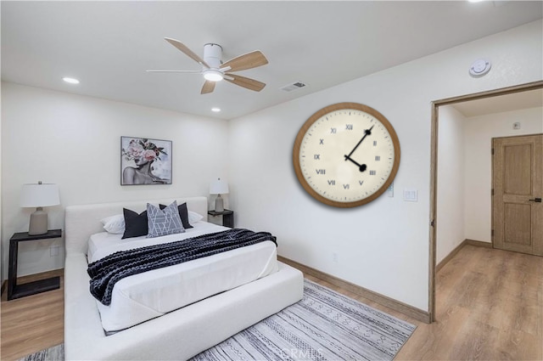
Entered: **4:06**
